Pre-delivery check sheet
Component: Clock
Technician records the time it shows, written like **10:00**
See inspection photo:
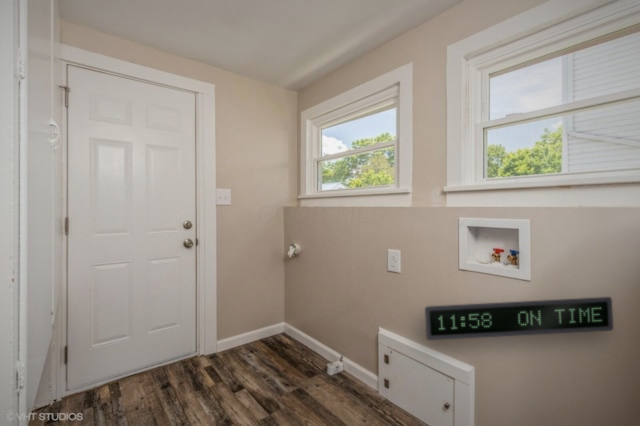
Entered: **11:58**
